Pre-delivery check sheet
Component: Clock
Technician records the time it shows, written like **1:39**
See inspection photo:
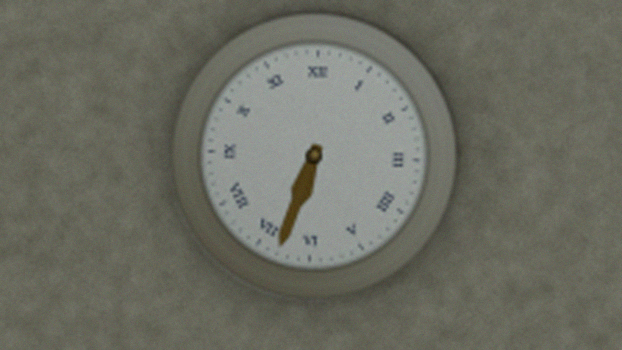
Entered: **6:33**
